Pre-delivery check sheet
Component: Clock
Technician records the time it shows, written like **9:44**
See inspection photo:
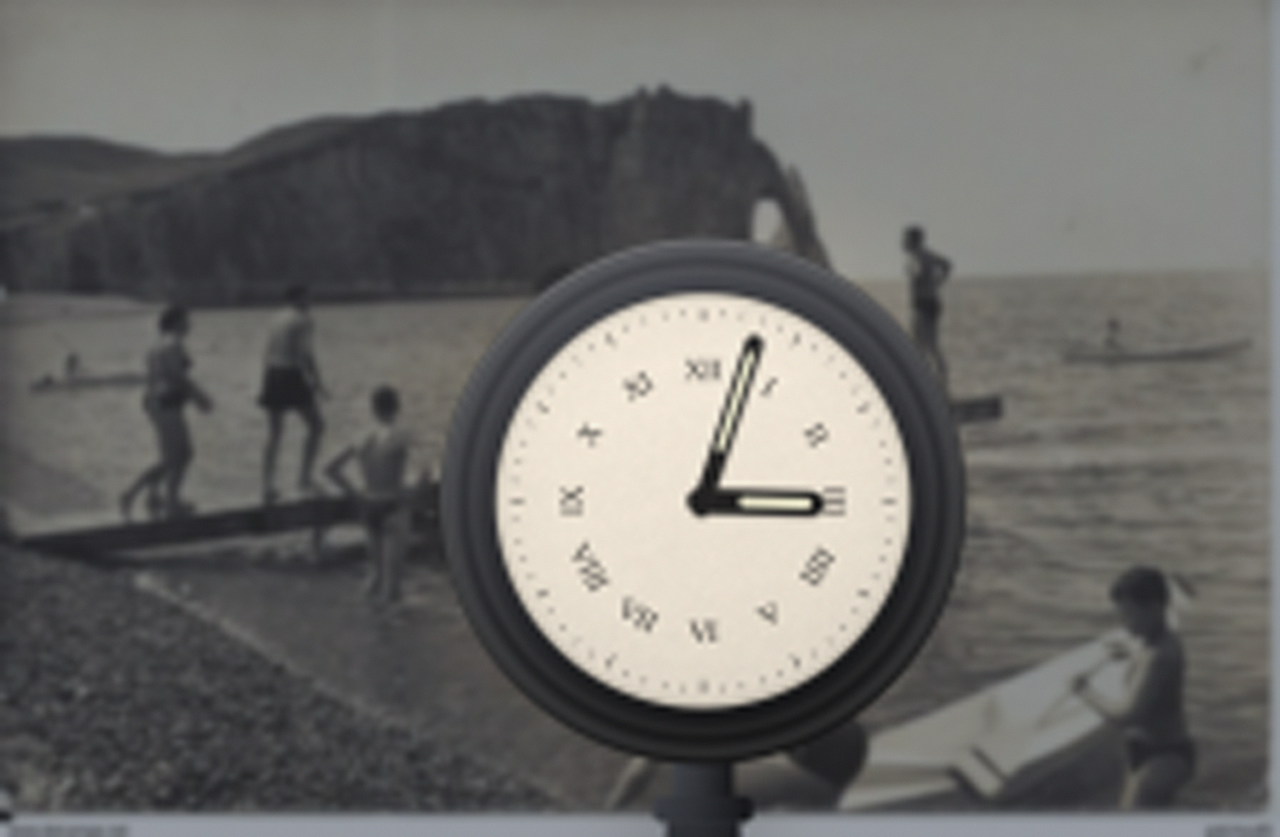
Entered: **3:03**
